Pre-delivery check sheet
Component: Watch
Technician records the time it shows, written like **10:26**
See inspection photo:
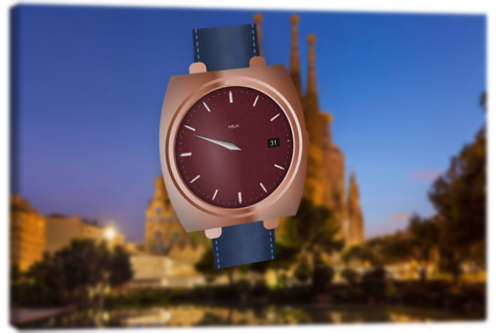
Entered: **9:49**
